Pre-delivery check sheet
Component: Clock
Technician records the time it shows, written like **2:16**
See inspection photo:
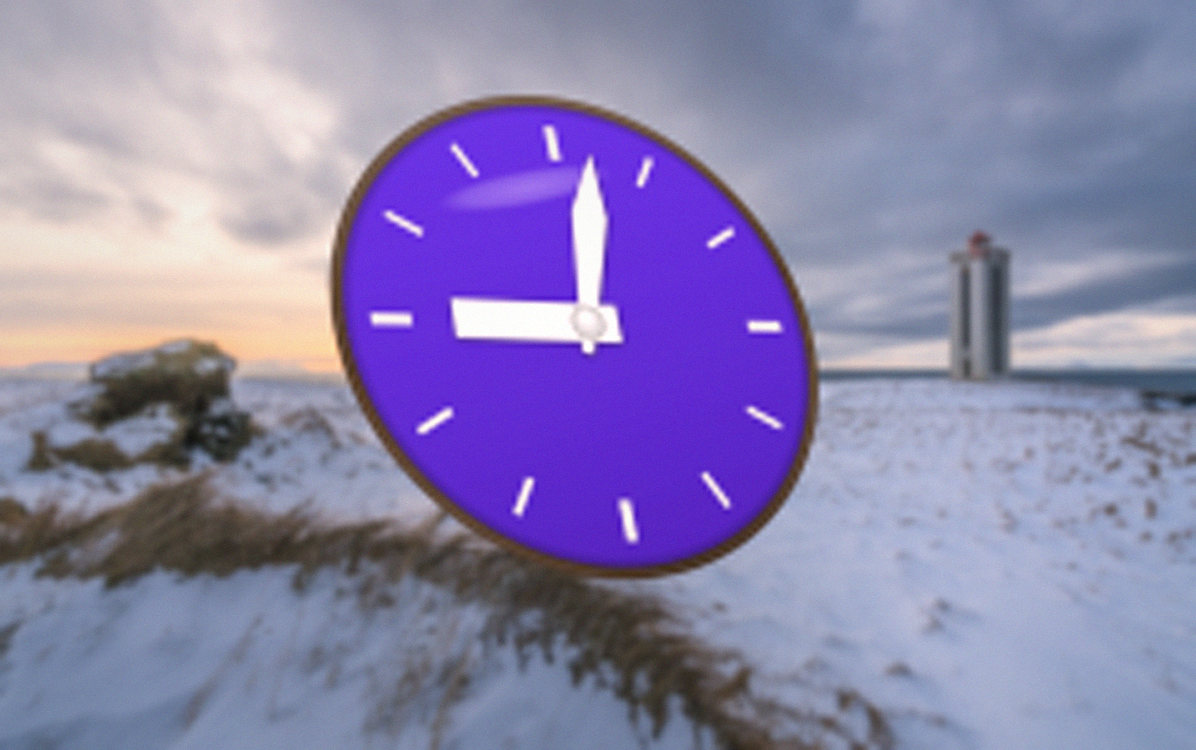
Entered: **9:02**
